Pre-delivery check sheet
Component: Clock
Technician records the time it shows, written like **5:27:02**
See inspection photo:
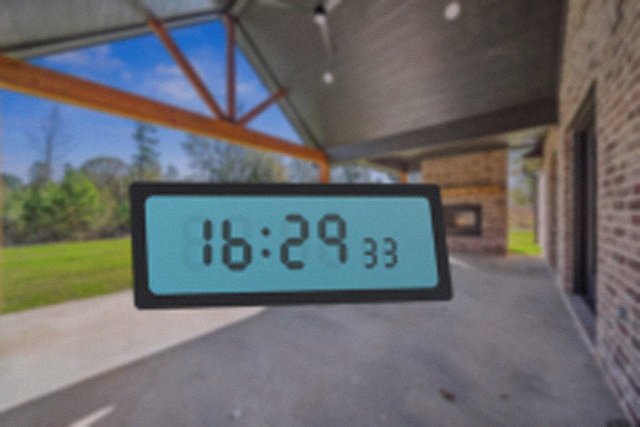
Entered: **16:29:33**
